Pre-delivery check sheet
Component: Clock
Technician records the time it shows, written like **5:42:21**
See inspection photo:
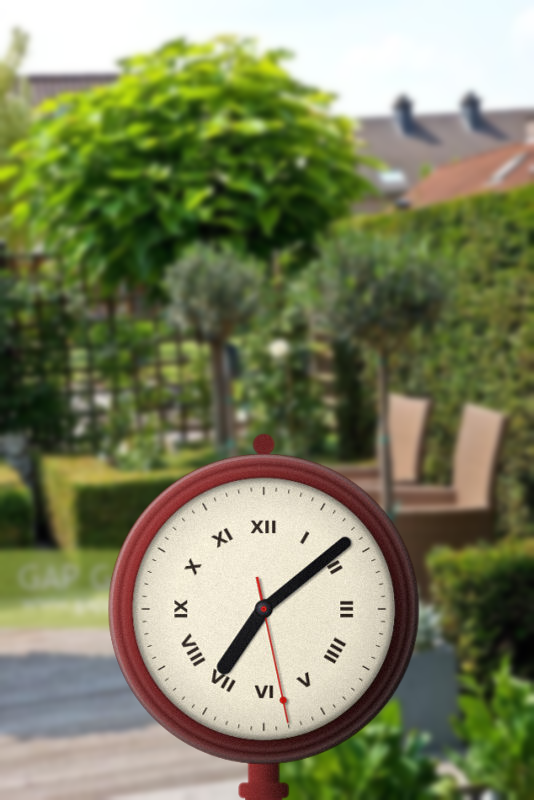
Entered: **7:08:28**
